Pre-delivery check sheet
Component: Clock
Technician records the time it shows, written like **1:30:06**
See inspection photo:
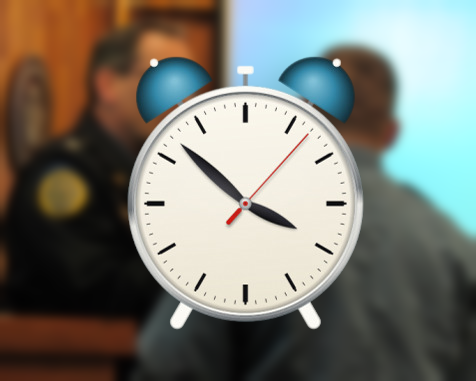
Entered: **3:52:07**
